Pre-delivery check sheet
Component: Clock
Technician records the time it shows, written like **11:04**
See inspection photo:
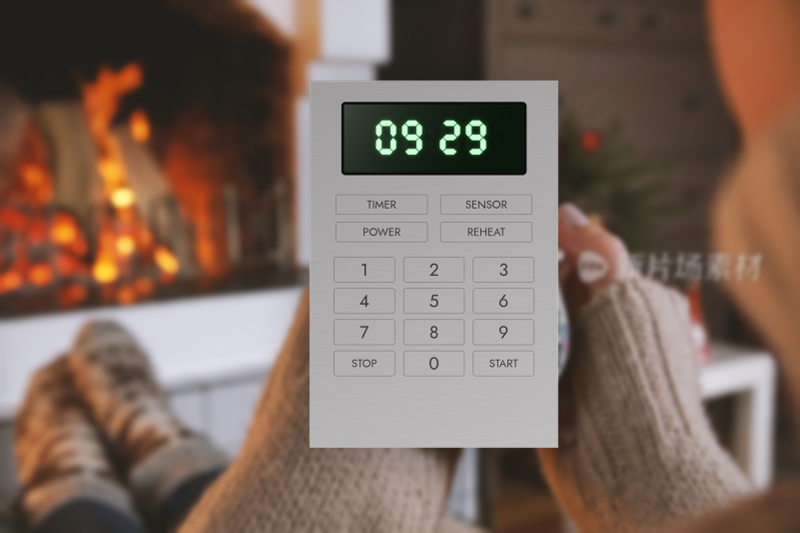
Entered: **9:29**
